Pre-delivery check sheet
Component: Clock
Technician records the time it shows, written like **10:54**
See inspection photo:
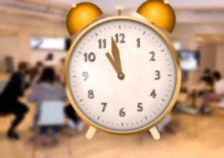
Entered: **10:58**
